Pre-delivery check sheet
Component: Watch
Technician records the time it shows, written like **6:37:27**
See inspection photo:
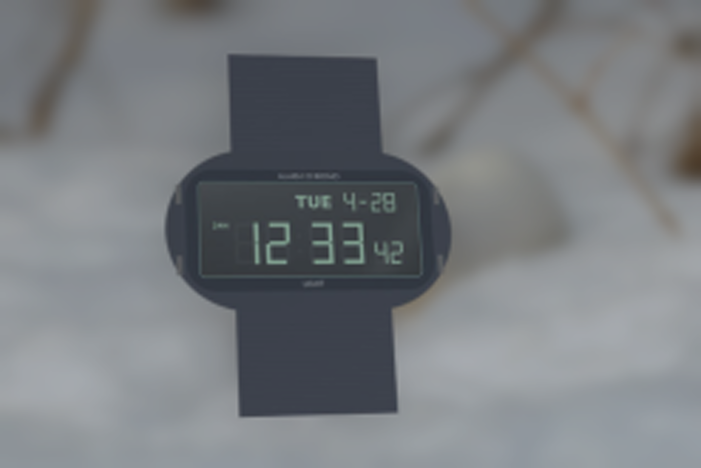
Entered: **12:33:42**
